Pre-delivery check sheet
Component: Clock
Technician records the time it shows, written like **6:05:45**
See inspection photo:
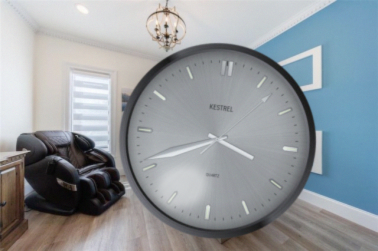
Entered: **3:41:07**
